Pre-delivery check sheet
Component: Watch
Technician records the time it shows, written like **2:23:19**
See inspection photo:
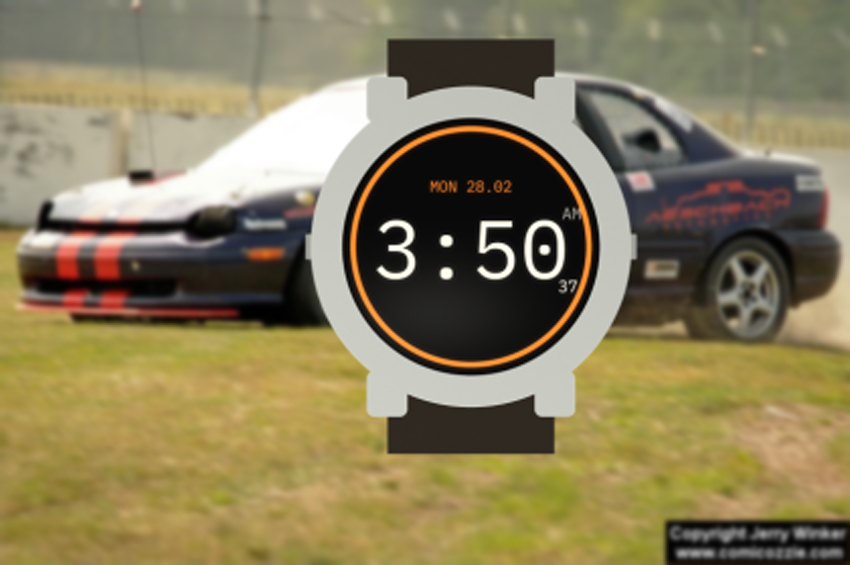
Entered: **3:50:37**
